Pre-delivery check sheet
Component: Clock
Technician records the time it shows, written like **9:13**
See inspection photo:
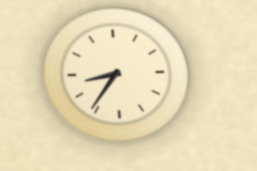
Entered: **8:36**
